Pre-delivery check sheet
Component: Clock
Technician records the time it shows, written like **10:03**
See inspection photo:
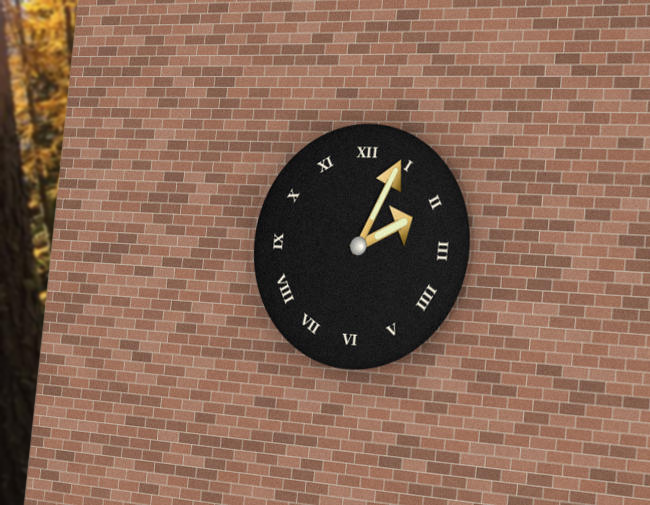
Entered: **2:04**
